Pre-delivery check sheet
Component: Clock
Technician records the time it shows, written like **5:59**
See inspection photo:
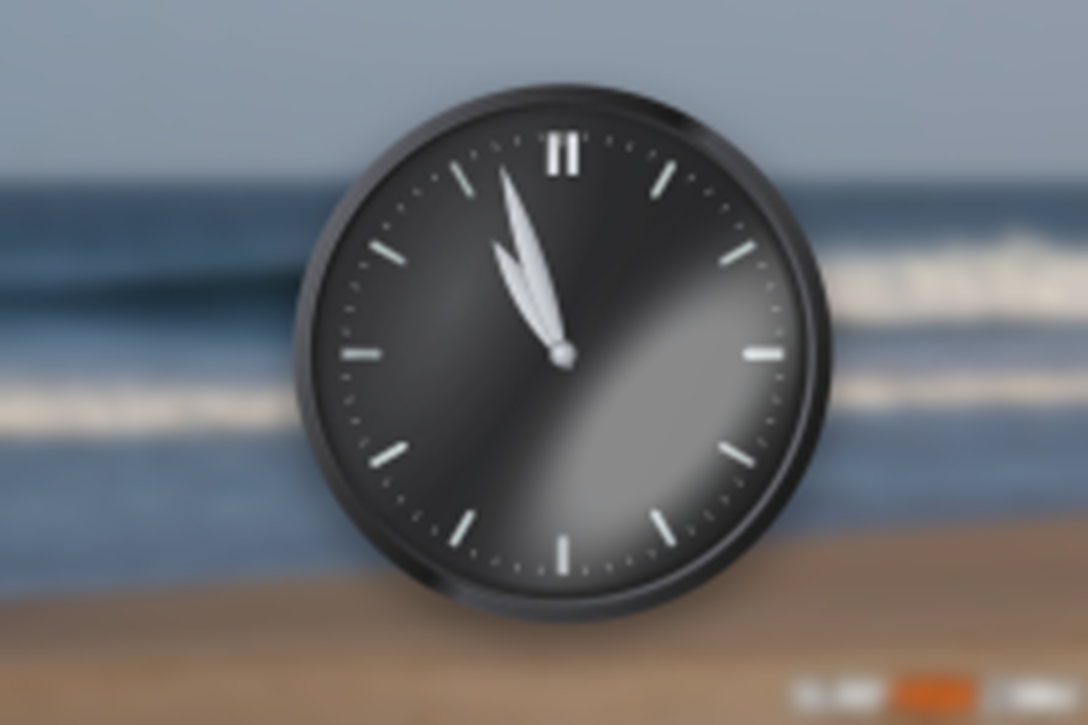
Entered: **10:57**
